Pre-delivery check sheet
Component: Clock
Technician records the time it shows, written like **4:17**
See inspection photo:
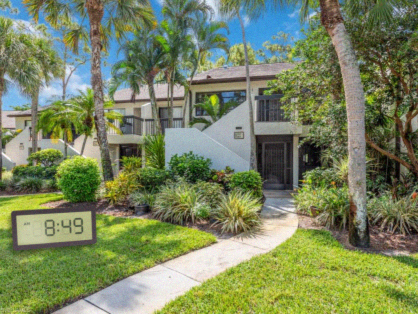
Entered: **8:49**
